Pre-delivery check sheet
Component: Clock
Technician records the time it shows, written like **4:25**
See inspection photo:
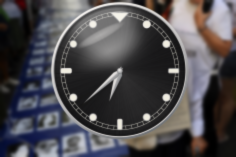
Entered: **6:38**
